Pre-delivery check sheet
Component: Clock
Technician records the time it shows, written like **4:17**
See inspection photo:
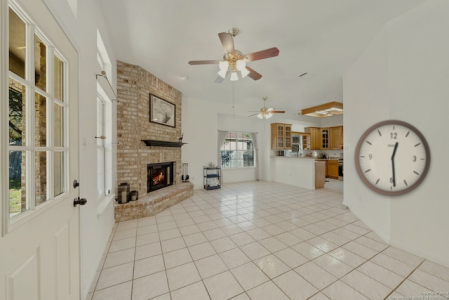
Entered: **12:29**
